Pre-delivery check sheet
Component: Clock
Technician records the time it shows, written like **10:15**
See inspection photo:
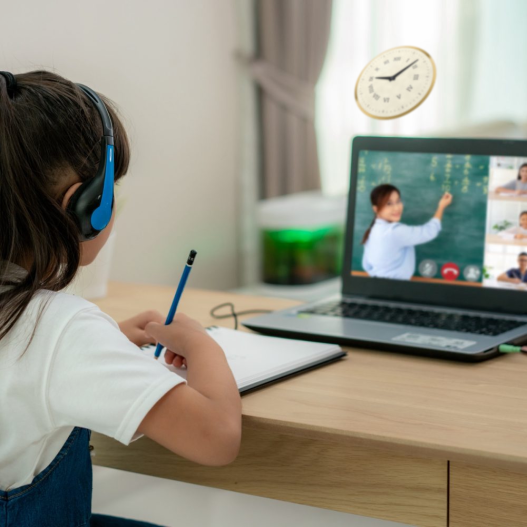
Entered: **9:08**
